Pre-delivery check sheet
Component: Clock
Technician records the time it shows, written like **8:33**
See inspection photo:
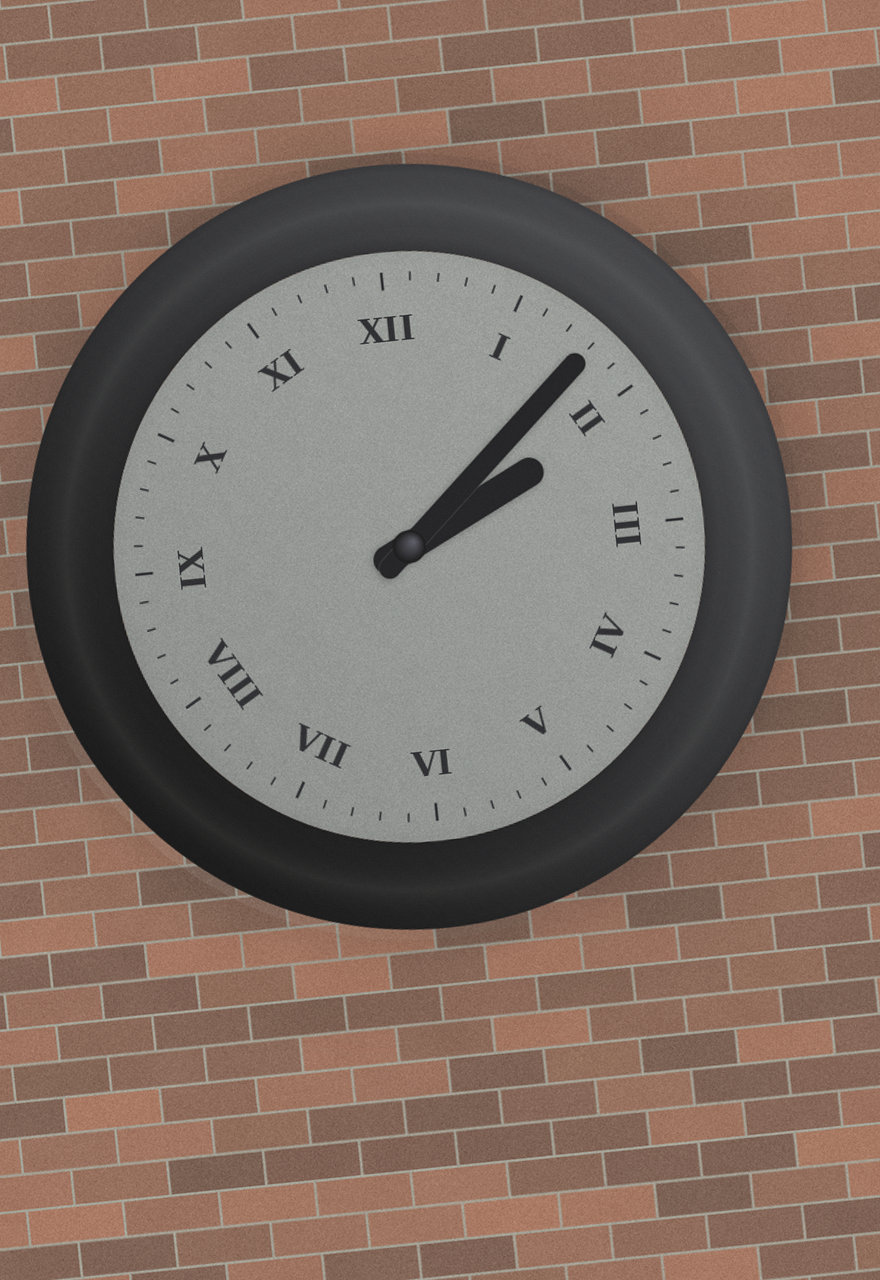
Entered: **2:08**
